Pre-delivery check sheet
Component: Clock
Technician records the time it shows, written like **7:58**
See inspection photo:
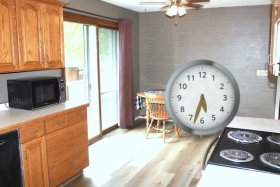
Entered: **5:33**
